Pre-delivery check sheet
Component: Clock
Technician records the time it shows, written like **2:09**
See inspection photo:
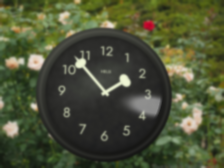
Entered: **1:53**
